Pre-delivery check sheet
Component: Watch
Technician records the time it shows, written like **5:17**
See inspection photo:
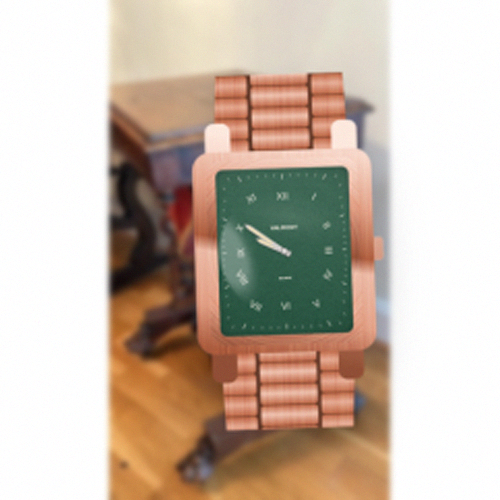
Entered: **9:51**
